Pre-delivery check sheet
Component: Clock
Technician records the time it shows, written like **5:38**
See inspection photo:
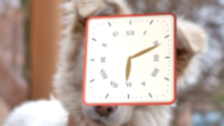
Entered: **6:11**
